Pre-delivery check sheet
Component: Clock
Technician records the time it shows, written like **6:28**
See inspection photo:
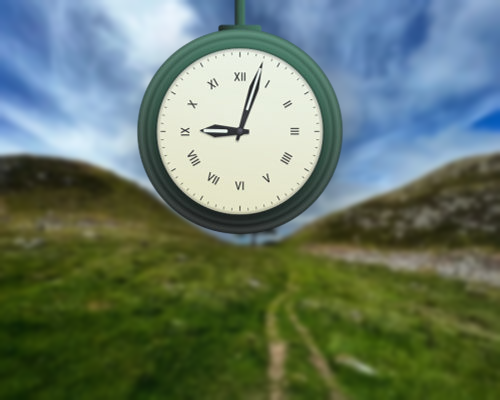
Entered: **9:03**
